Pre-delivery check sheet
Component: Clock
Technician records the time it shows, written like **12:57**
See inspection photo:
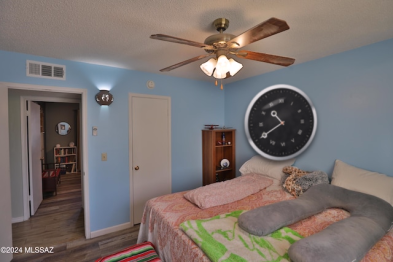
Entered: **10:40**
